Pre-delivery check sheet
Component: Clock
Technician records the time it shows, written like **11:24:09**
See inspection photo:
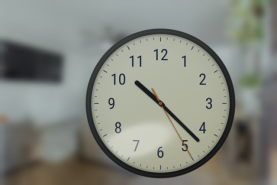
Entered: **10:22:25**
